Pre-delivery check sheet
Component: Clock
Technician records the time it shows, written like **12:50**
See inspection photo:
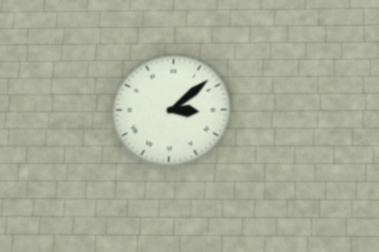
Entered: **3:08**
